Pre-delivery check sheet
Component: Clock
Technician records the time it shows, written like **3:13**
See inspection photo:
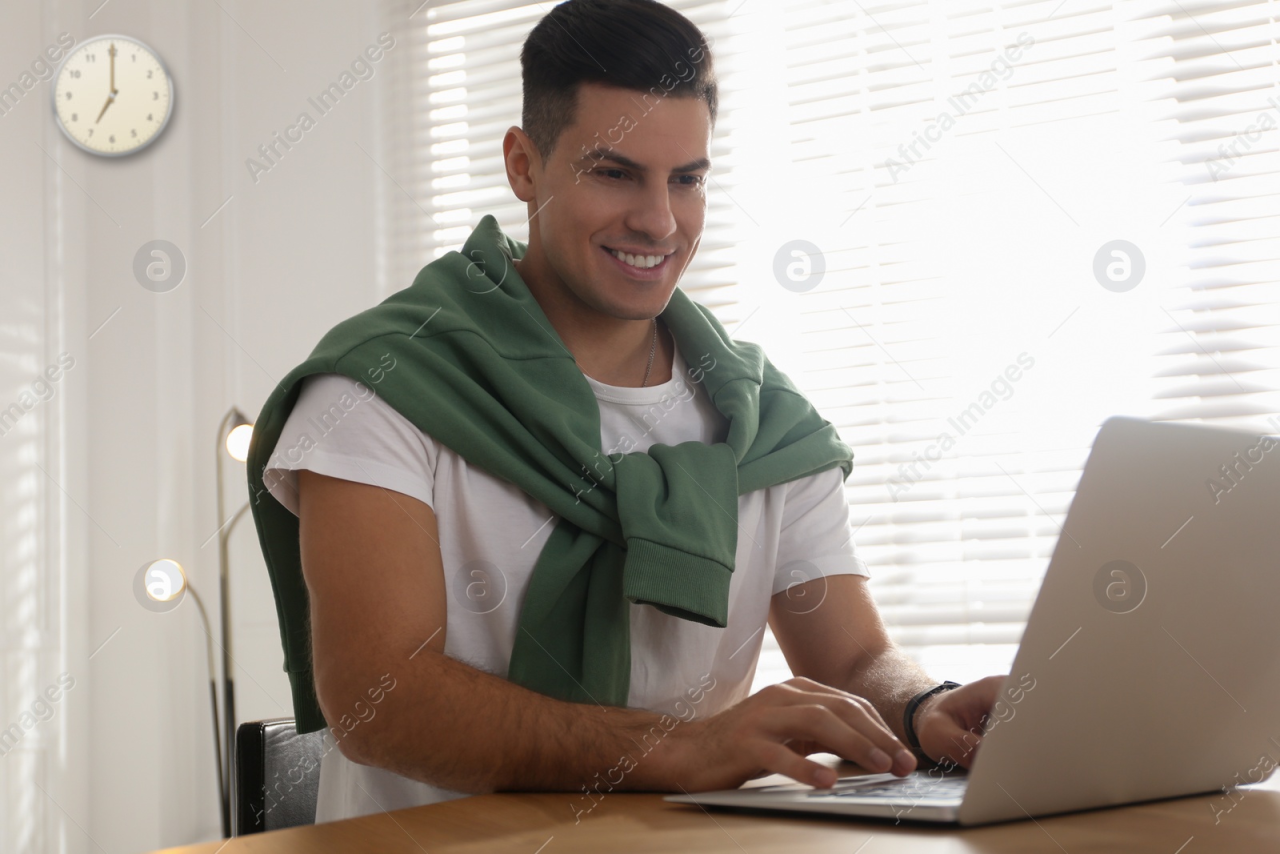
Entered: **7:00**
